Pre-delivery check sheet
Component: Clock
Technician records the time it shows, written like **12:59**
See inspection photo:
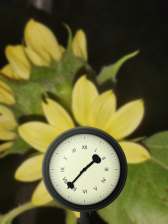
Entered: **1:37**
